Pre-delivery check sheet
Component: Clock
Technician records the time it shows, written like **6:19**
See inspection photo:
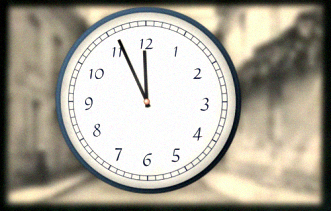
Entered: **11:56**
